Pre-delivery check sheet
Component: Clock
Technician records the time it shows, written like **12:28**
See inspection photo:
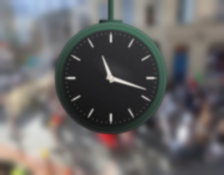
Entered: **11:18**
